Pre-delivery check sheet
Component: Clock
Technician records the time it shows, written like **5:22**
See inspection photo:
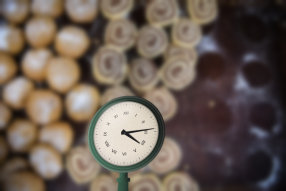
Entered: **4:14**
